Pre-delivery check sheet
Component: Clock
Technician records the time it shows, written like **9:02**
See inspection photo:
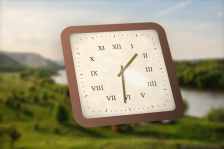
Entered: **1:31**
